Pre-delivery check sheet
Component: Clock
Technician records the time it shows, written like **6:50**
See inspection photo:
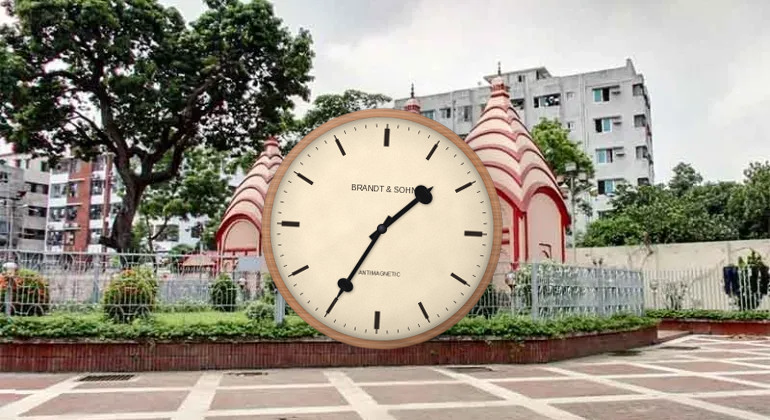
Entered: **1:35**
